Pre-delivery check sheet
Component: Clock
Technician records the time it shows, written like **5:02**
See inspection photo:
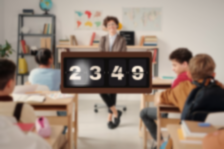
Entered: **23:49**
